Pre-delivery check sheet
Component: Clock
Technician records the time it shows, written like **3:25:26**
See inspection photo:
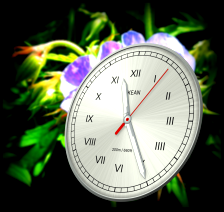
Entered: **11:25:06**
